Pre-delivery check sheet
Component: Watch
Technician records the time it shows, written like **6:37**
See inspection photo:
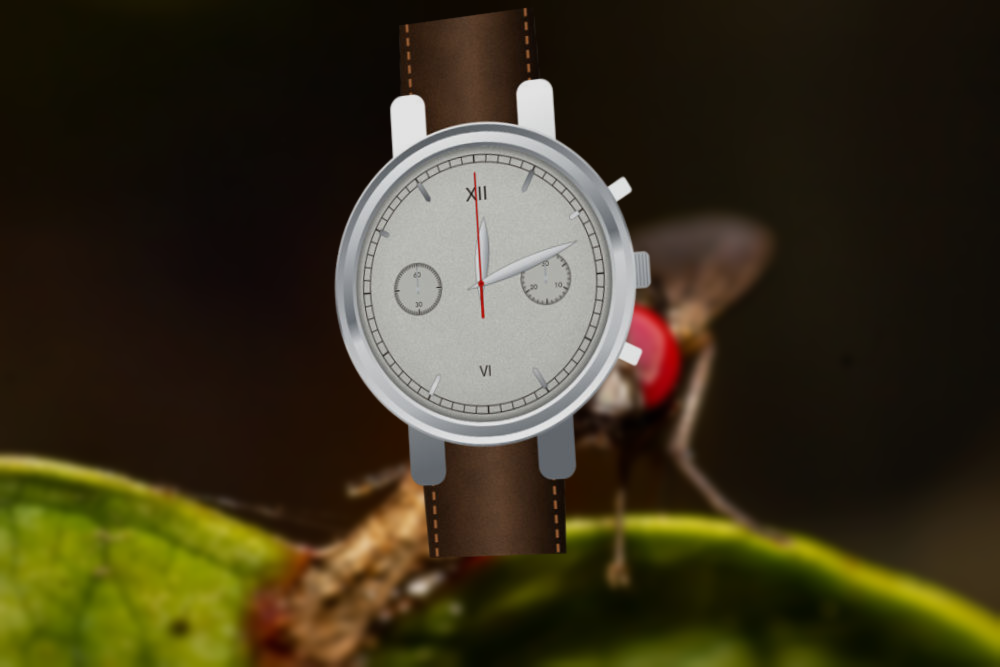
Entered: **12:12**
